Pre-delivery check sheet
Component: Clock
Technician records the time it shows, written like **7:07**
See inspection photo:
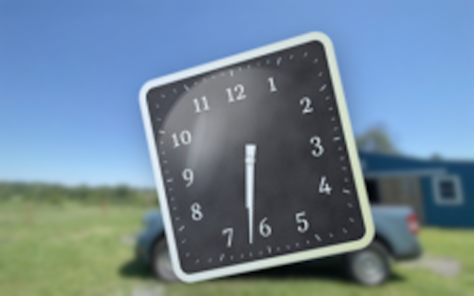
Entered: **6:32**
